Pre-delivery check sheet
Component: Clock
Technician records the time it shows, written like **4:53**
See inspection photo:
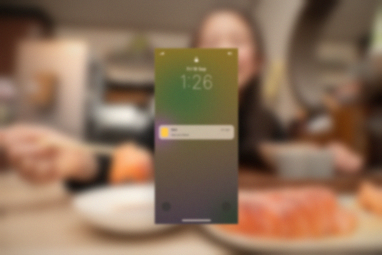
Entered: **1:26**
